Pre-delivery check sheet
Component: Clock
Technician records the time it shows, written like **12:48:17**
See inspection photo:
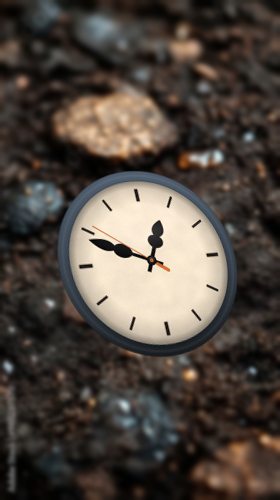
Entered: **12:48:51**
